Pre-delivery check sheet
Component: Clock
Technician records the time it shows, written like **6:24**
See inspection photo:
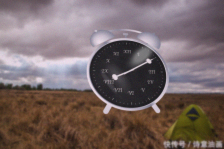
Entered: **8:10**
